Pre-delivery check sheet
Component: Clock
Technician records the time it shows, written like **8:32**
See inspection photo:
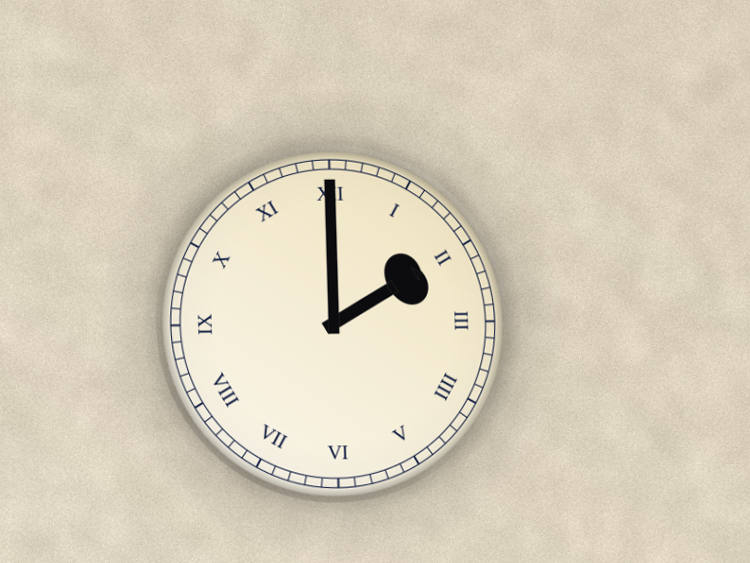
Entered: **2:00**
